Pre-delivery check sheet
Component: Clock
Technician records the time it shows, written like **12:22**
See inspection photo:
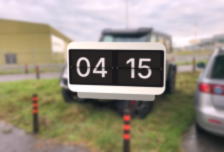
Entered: **4:15**
